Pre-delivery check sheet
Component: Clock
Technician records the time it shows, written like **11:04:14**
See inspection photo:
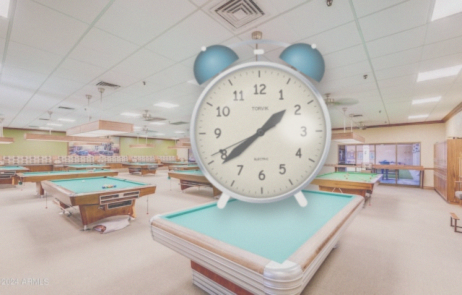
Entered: **1:38:41**
